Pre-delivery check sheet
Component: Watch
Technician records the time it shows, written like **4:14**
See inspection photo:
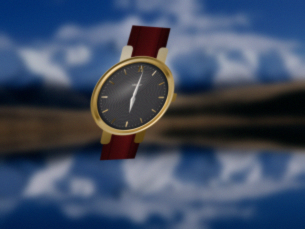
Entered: **6:01**
